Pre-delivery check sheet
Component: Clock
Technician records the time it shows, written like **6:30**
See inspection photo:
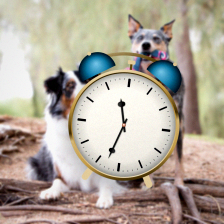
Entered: **11:33**
